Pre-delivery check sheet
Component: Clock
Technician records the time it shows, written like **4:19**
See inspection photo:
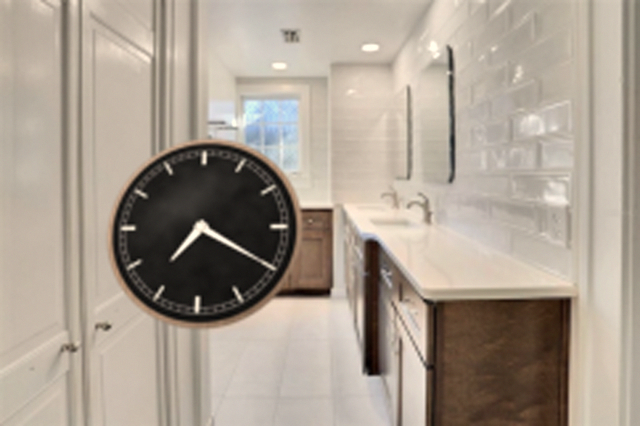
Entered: **7:20**
